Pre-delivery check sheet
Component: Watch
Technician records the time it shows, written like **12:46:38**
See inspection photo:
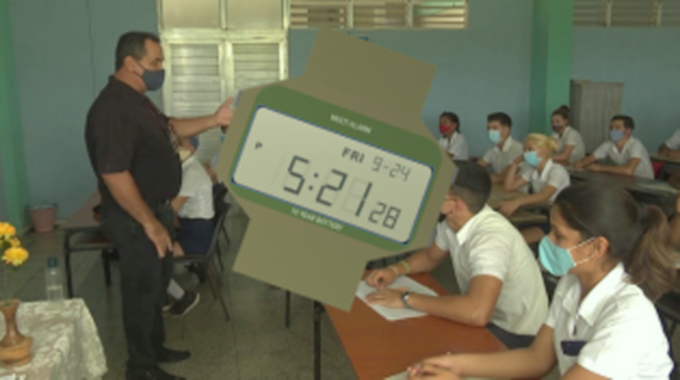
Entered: **5:21:28**
